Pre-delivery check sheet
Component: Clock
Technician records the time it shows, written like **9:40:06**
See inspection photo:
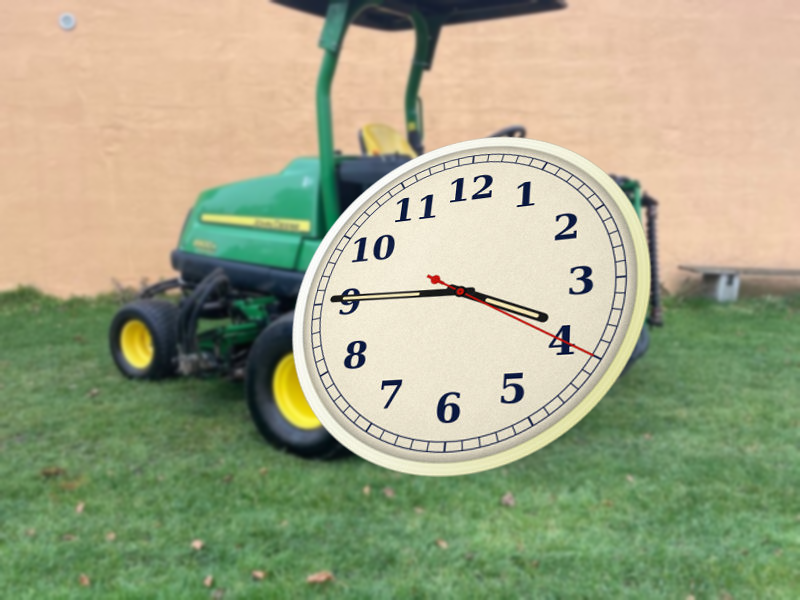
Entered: **3:45:20**
